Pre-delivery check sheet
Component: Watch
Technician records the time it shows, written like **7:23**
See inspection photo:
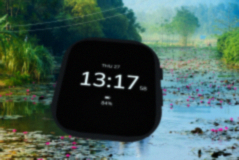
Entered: **13:17**
